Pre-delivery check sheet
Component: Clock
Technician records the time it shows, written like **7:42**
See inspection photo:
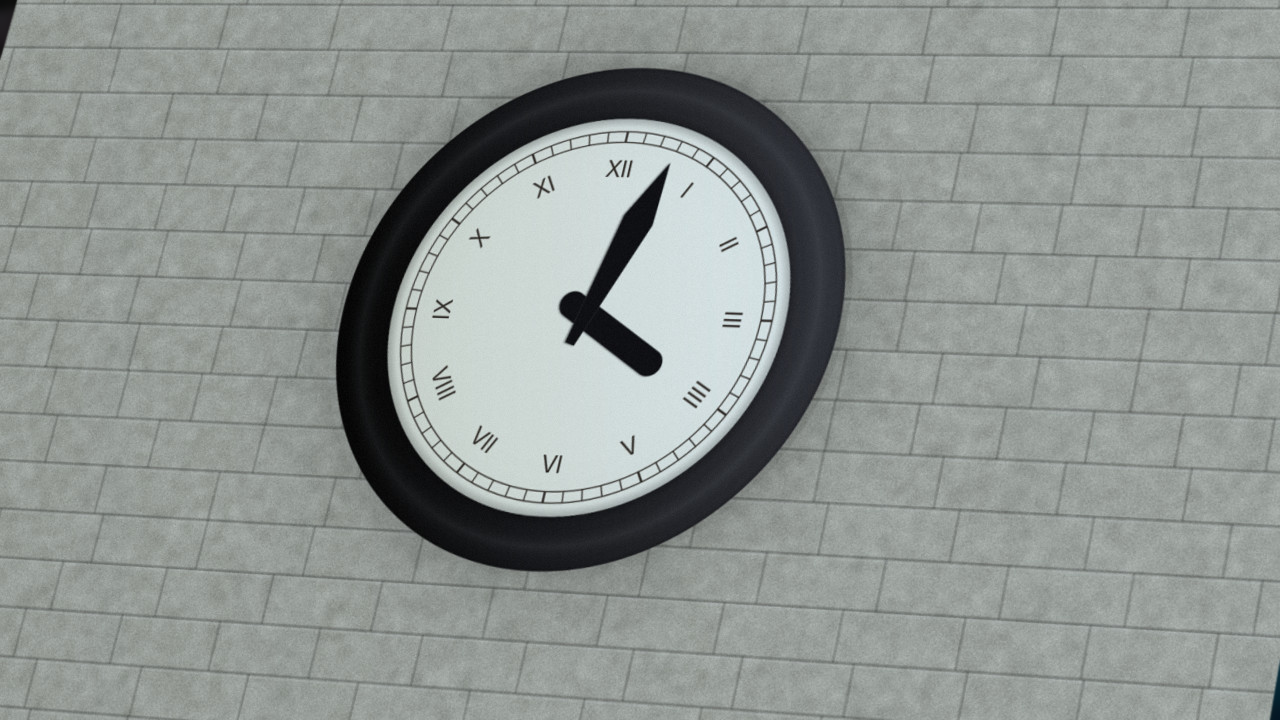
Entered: **4:03**
